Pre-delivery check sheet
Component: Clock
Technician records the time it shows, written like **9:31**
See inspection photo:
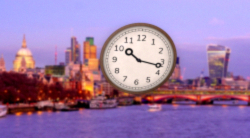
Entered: **10:17**
